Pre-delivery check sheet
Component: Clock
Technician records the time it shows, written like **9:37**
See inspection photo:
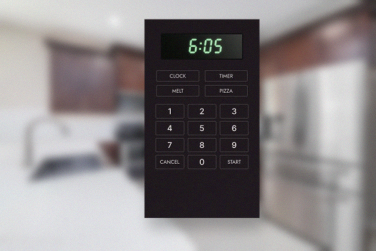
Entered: **6:05**
